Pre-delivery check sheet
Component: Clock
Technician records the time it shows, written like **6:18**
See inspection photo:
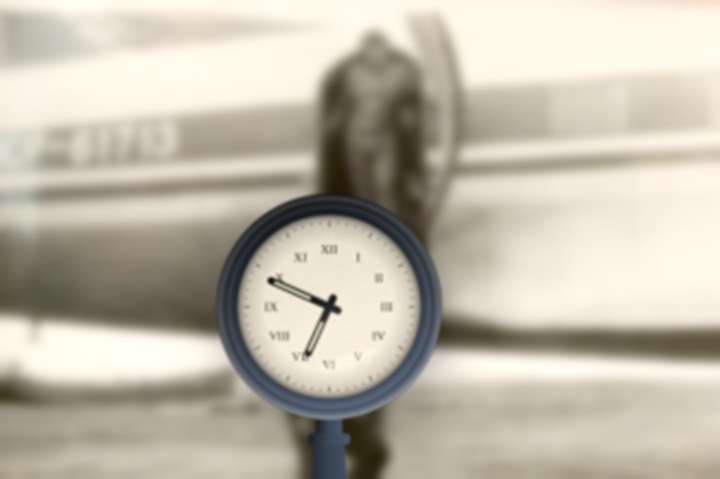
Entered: **6:49**
